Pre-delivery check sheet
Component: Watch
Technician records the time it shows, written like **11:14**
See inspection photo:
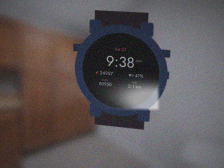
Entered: **9:38**
